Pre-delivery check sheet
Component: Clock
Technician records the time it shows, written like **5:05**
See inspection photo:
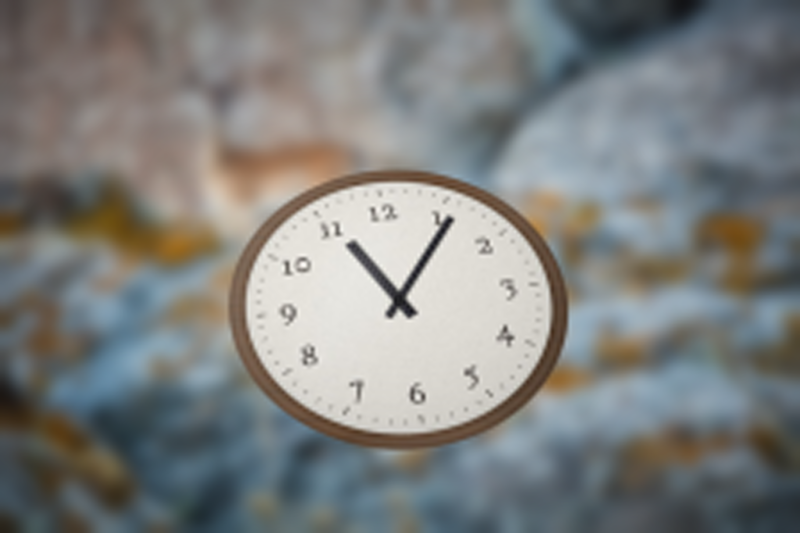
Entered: **11:06**
